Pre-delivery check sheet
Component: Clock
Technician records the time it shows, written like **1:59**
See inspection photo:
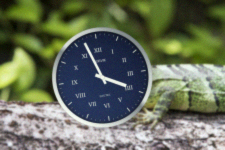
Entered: **3:57**
